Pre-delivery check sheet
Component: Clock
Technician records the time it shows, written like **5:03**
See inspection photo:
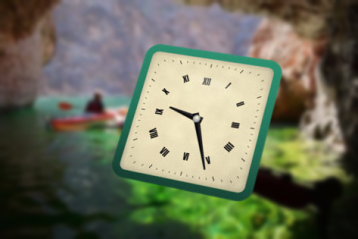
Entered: **9:26**
